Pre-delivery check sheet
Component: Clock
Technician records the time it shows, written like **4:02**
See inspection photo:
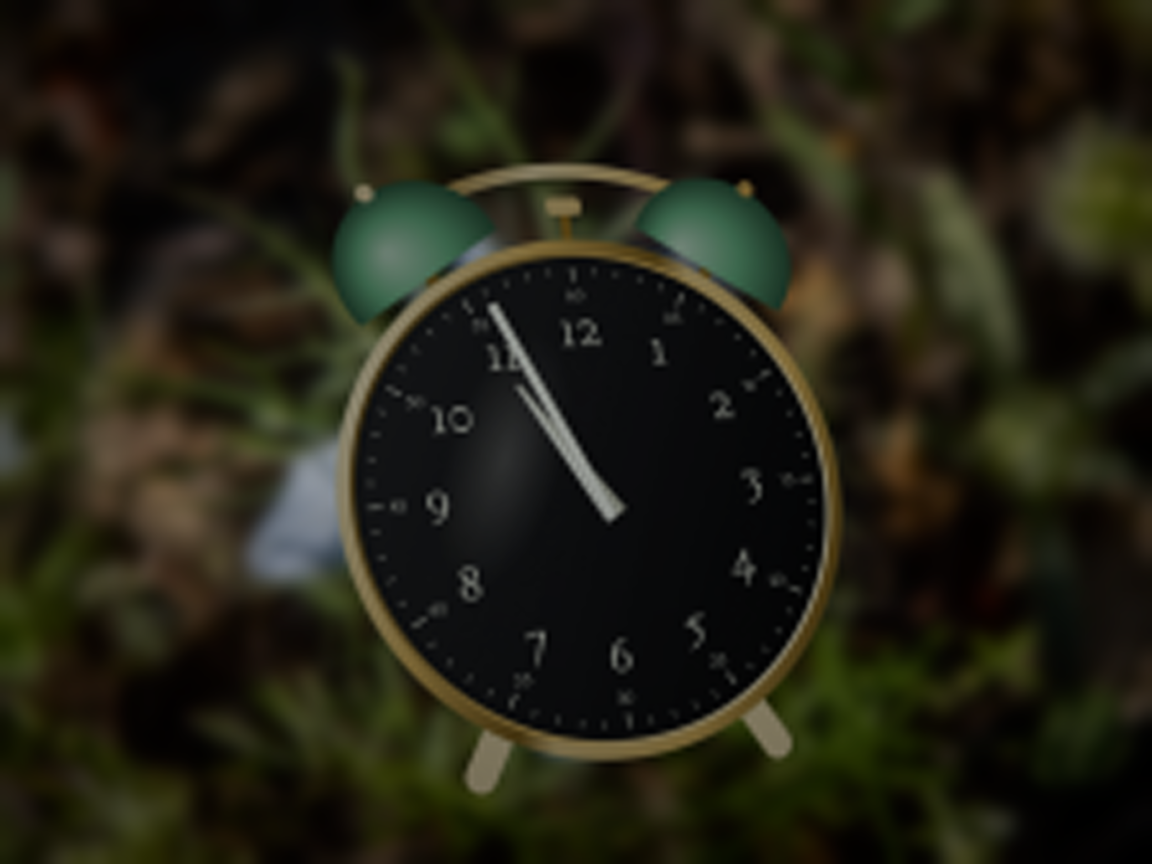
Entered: **10:56**
